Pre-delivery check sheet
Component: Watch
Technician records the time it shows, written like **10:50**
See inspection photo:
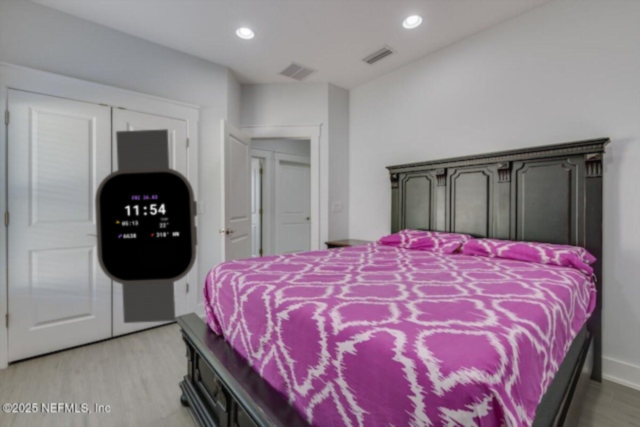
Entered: **11:54**
